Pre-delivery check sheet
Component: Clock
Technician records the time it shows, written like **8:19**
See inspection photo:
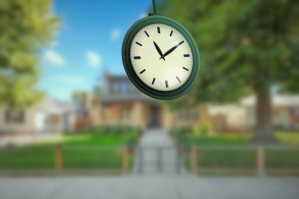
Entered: **11:10**
